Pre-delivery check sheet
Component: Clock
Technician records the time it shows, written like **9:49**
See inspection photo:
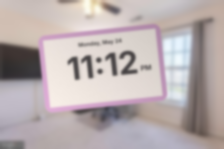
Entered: **11:12**
